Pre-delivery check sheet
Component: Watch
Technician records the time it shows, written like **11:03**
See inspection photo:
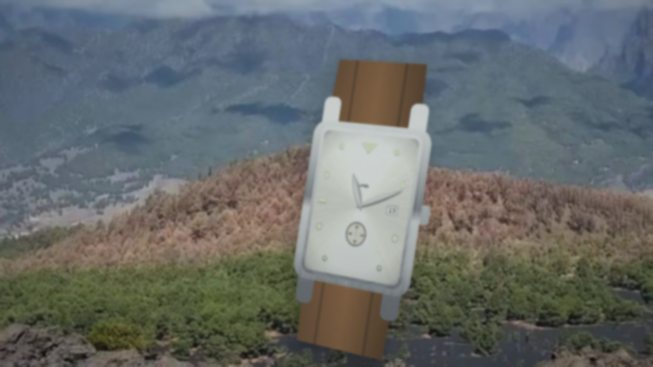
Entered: **11:11**
